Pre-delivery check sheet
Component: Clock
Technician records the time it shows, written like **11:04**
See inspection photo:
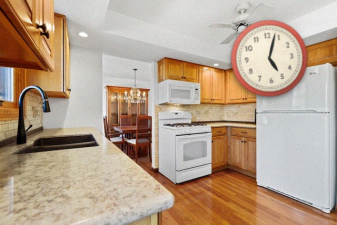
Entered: **5:03**
